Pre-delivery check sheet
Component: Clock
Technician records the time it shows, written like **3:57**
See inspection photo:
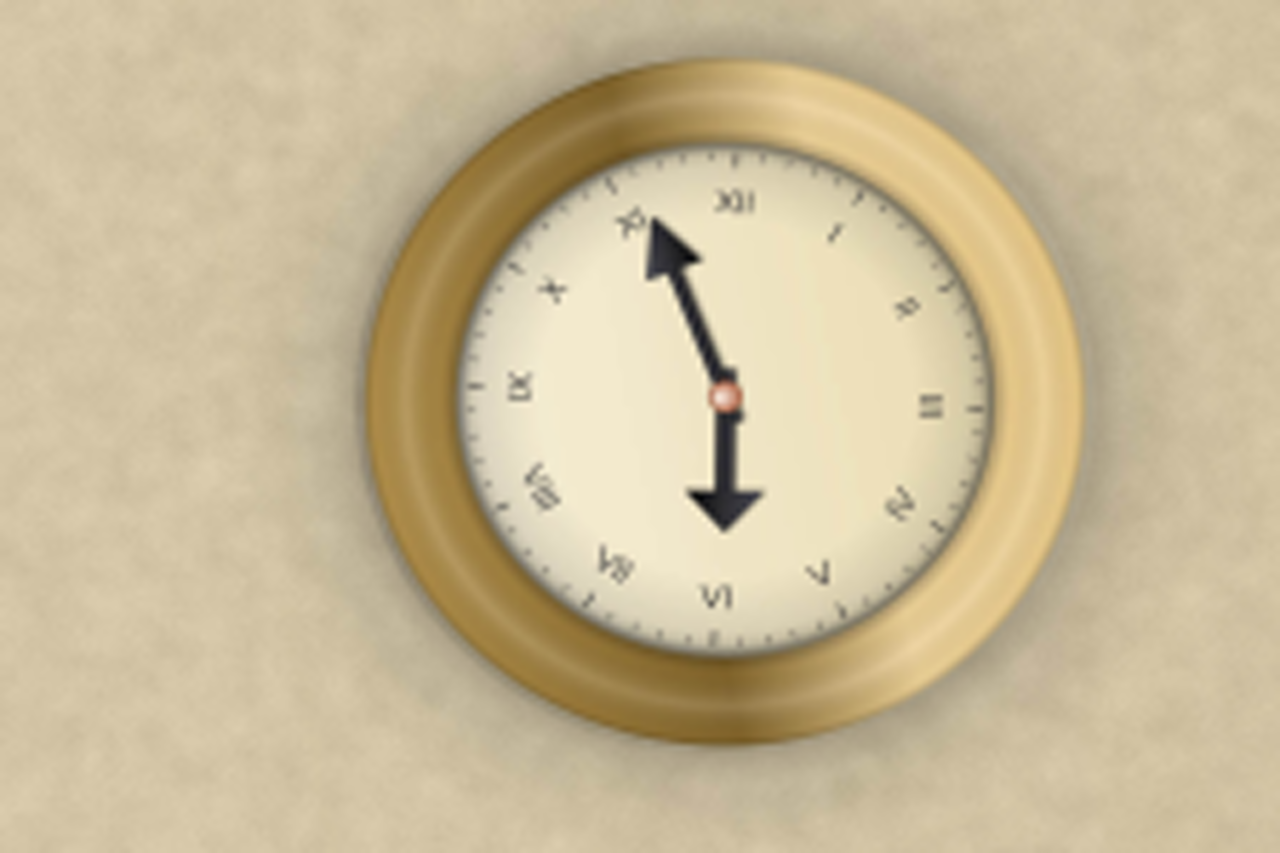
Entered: **5:56**
